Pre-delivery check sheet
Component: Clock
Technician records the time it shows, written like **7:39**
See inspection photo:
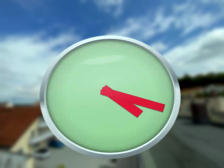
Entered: **4:18**
